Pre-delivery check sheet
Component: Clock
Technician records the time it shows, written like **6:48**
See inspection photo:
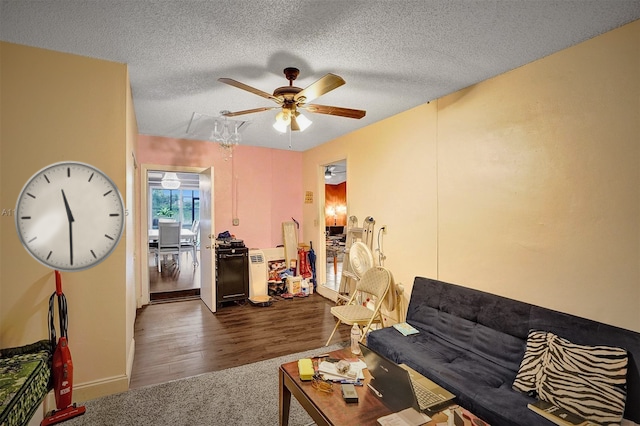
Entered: **11:30**
